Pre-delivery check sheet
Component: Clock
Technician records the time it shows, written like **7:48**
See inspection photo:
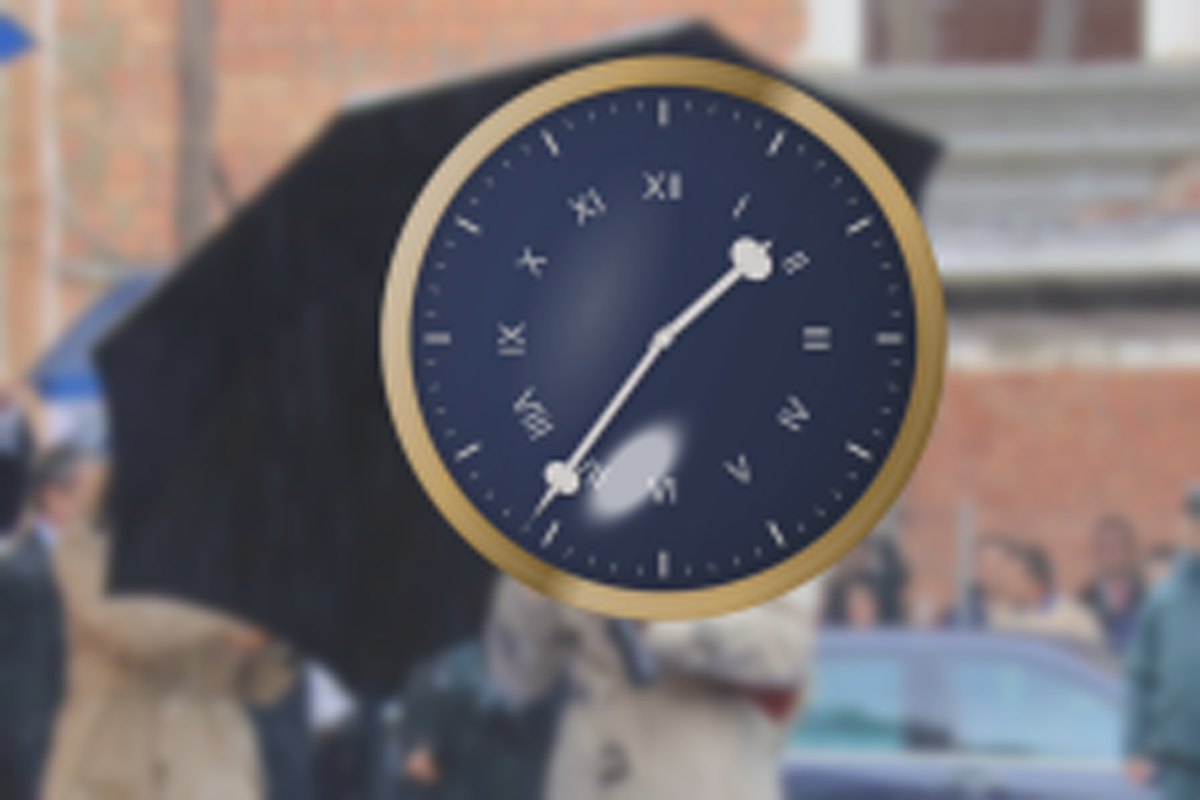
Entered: **1:36**
